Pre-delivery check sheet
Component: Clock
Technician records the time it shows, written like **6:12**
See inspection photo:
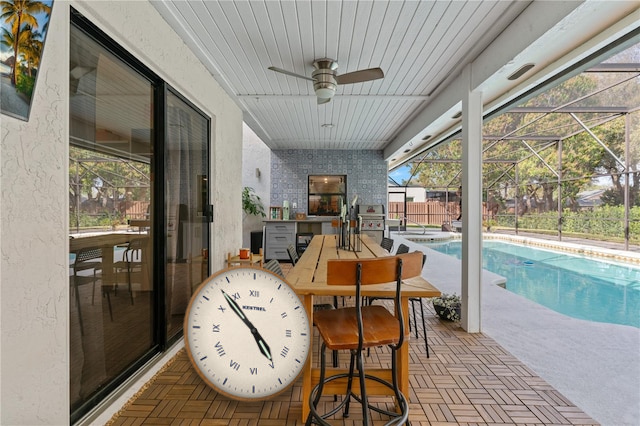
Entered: **4:53**
